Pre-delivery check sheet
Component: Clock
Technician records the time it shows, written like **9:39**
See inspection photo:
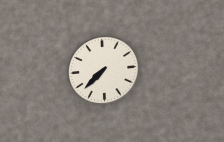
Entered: **7:38**
